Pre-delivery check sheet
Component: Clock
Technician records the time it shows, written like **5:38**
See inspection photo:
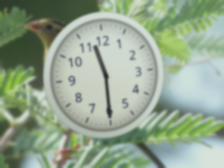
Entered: **11:30**
